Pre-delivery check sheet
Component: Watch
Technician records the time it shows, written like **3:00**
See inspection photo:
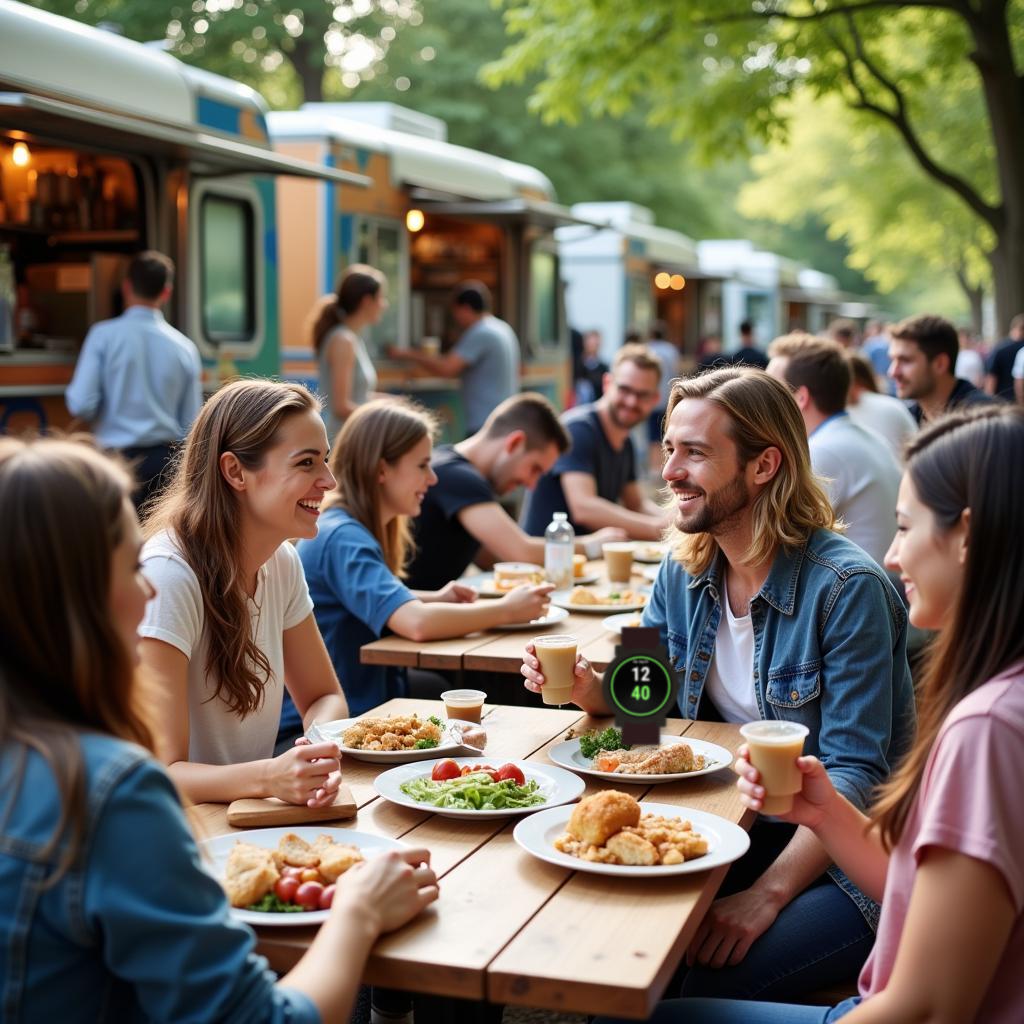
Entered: **12:40**
